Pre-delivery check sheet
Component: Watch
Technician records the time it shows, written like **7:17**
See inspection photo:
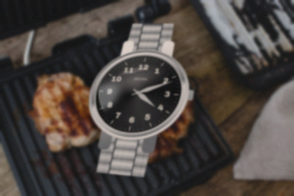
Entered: **4:11**
